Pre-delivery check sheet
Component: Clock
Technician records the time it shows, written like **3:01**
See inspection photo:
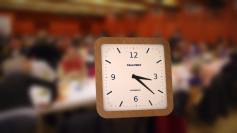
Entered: **3:22**
